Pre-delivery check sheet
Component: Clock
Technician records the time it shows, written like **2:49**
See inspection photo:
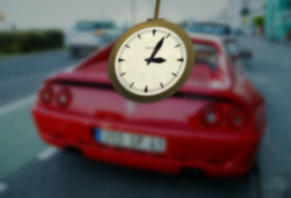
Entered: **3:04**
